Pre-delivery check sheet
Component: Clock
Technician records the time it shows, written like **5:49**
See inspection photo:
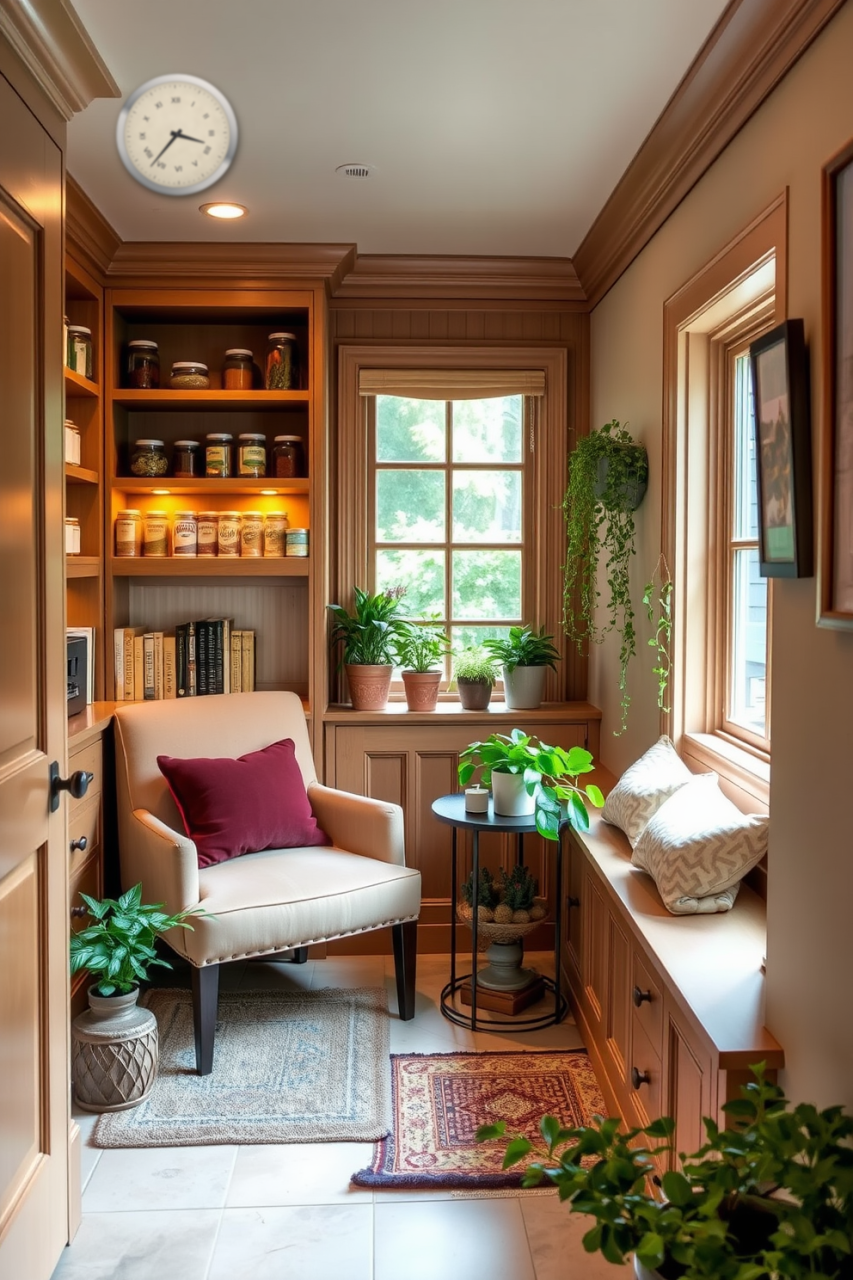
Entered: **3:37**
